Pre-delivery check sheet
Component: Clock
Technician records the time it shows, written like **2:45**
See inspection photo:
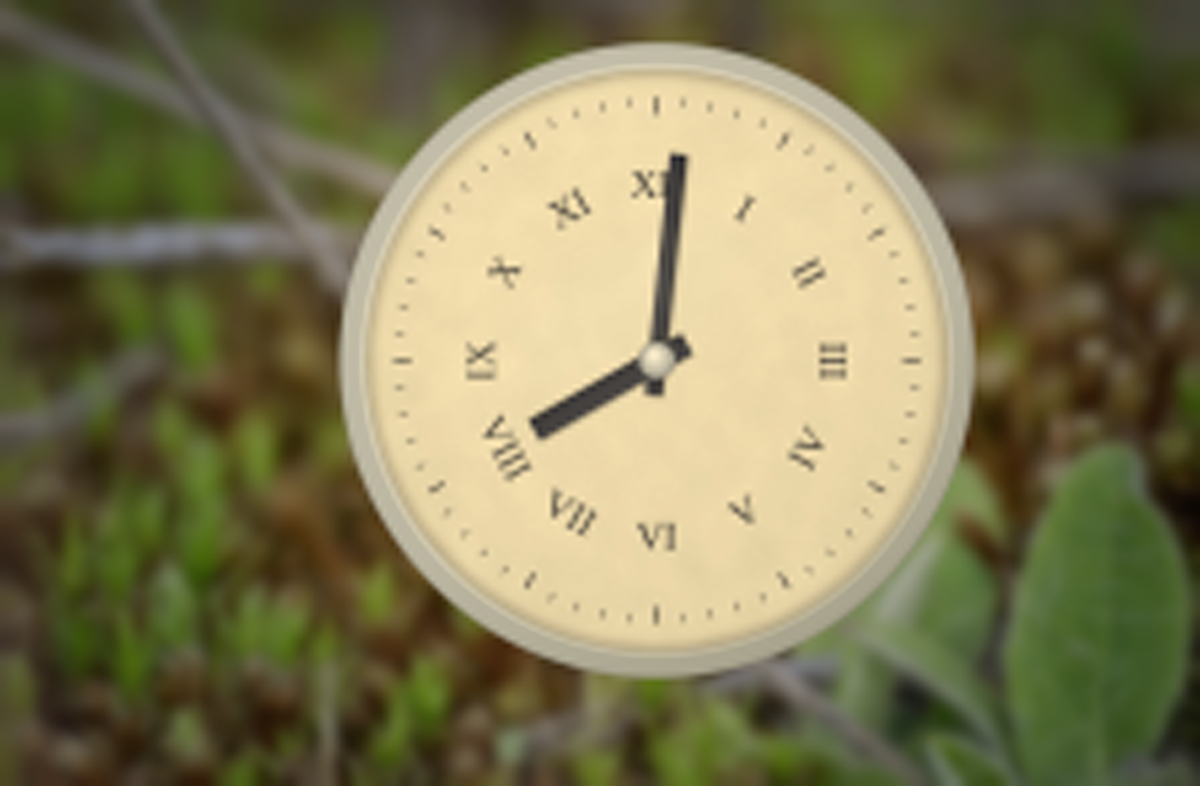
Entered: **8:01**
